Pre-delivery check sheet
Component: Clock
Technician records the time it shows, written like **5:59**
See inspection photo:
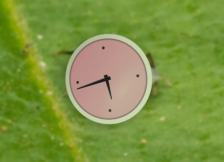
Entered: **5:43**
